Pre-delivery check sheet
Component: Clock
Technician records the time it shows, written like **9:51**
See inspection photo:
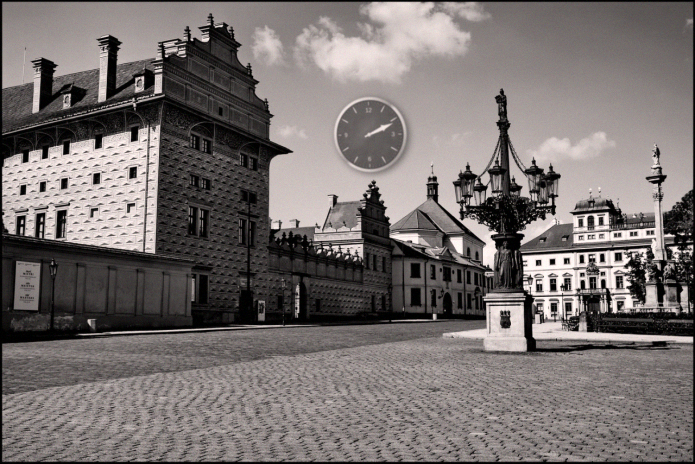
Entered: **2:11**
